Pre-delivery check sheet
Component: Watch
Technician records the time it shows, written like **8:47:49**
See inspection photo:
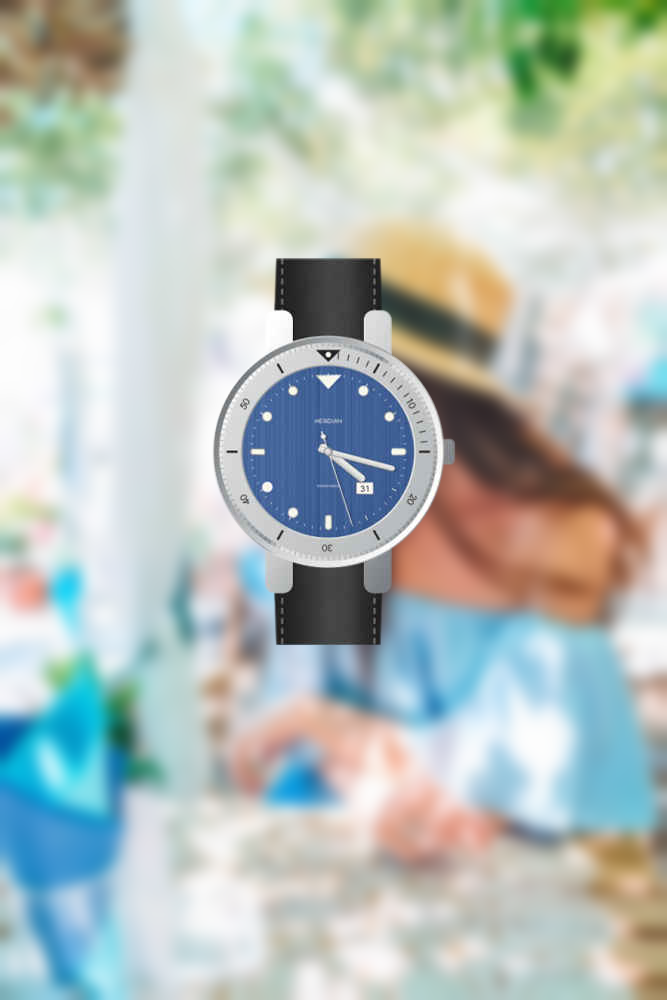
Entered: **4:17:27**
